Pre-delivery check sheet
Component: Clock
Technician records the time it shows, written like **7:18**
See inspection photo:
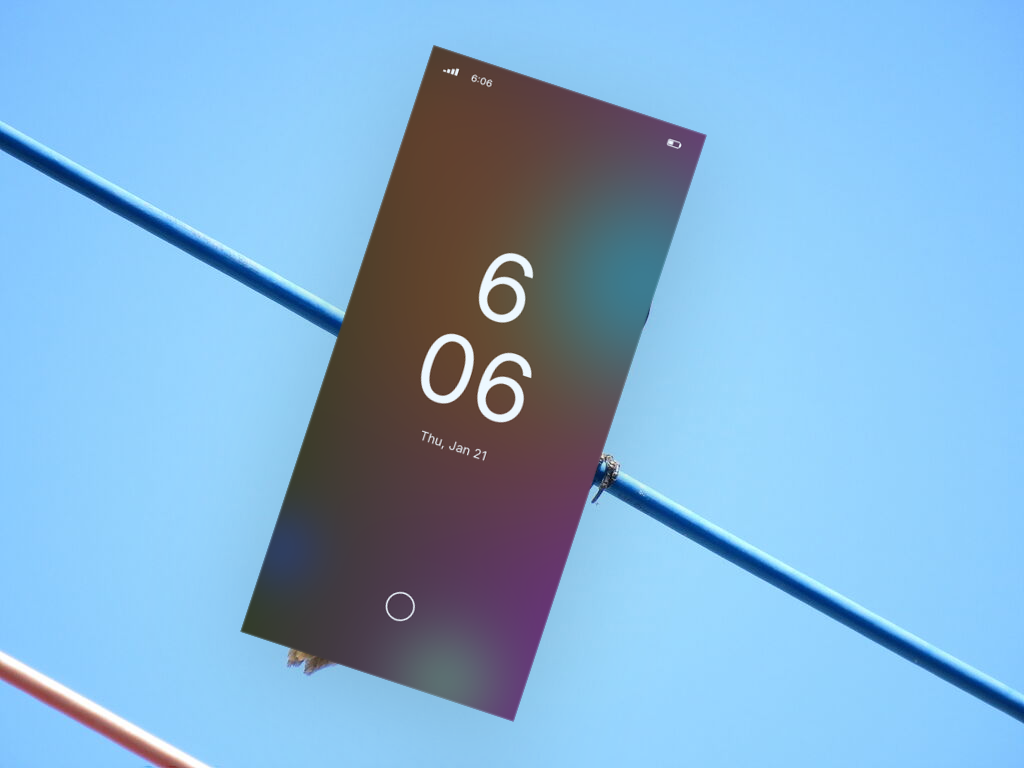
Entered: **6:06**
